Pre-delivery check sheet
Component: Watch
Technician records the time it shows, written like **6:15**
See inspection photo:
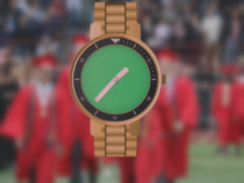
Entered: **1:37**
